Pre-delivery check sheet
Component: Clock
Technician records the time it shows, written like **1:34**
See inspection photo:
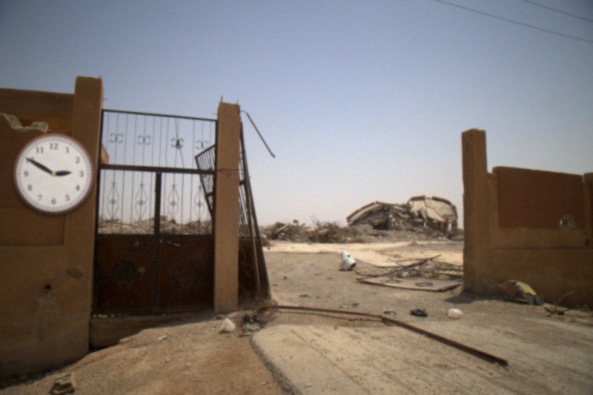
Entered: **2:50**
